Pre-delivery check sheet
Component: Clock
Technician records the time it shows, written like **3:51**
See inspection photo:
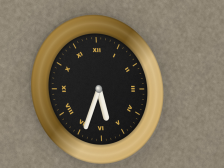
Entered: **5:34**
